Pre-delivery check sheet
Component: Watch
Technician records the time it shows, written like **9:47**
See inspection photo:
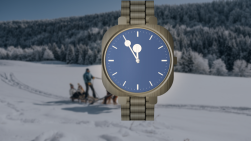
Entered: **11:55**
